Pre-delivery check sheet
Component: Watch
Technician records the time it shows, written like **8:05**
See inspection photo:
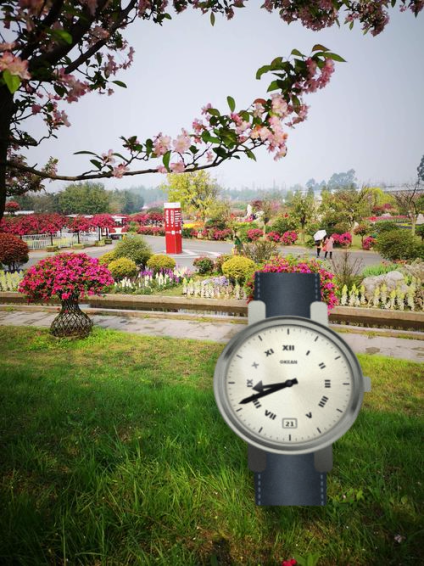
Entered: **8:41**
